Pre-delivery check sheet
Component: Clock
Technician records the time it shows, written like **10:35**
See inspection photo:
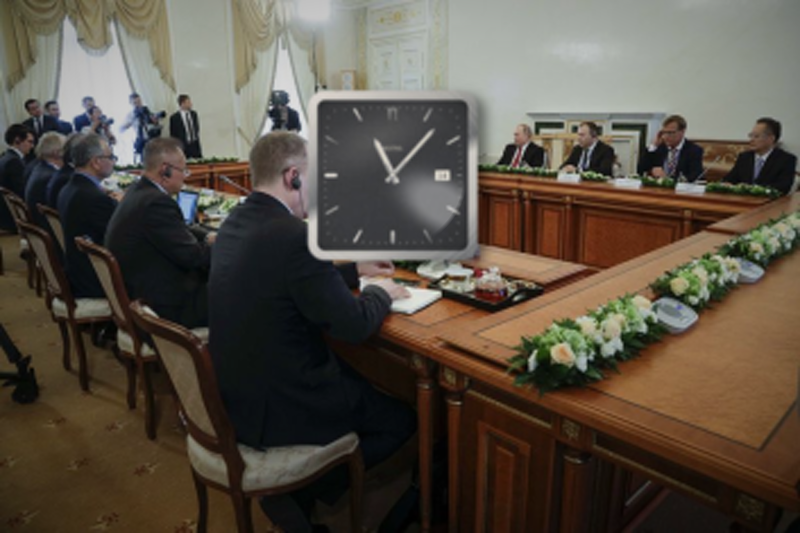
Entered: **11:07**
